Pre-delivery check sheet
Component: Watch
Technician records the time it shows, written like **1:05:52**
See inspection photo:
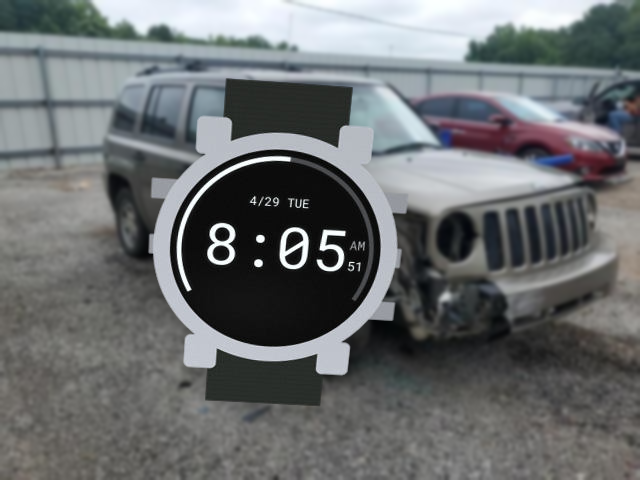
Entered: **8:05:51**
